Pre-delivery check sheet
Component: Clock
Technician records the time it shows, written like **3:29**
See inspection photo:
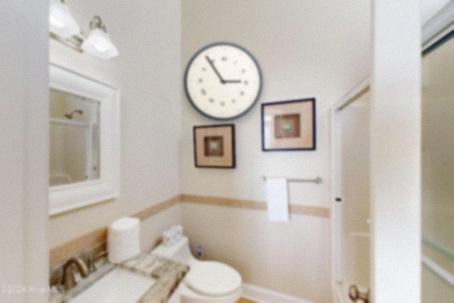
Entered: **2:54**
